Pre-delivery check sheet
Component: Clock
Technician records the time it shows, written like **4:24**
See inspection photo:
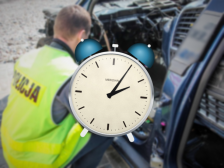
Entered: **2:05**
